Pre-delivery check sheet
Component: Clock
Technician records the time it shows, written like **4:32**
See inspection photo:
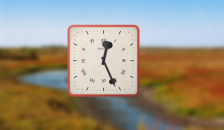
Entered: **12:26**
